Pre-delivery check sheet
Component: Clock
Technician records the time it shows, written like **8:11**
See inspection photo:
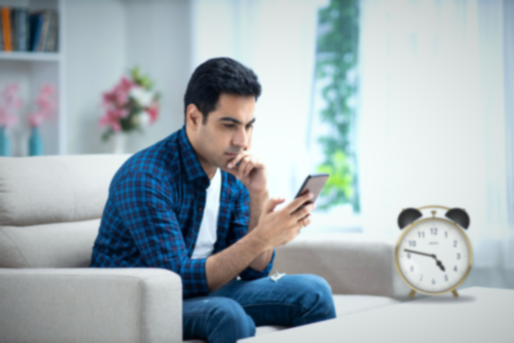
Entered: **4:47**
